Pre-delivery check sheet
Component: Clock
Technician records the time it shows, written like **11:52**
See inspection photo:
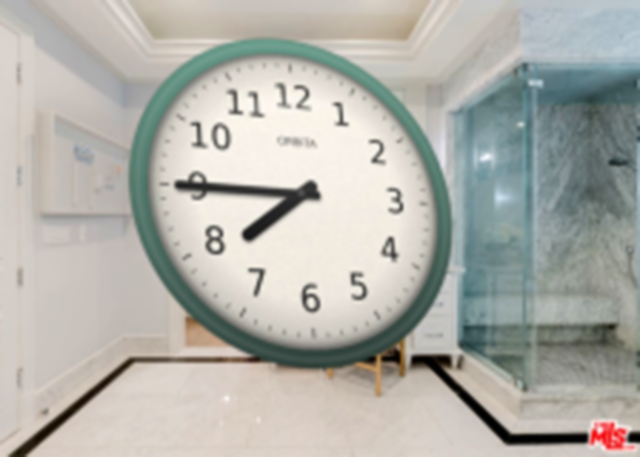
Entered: **7:45**
